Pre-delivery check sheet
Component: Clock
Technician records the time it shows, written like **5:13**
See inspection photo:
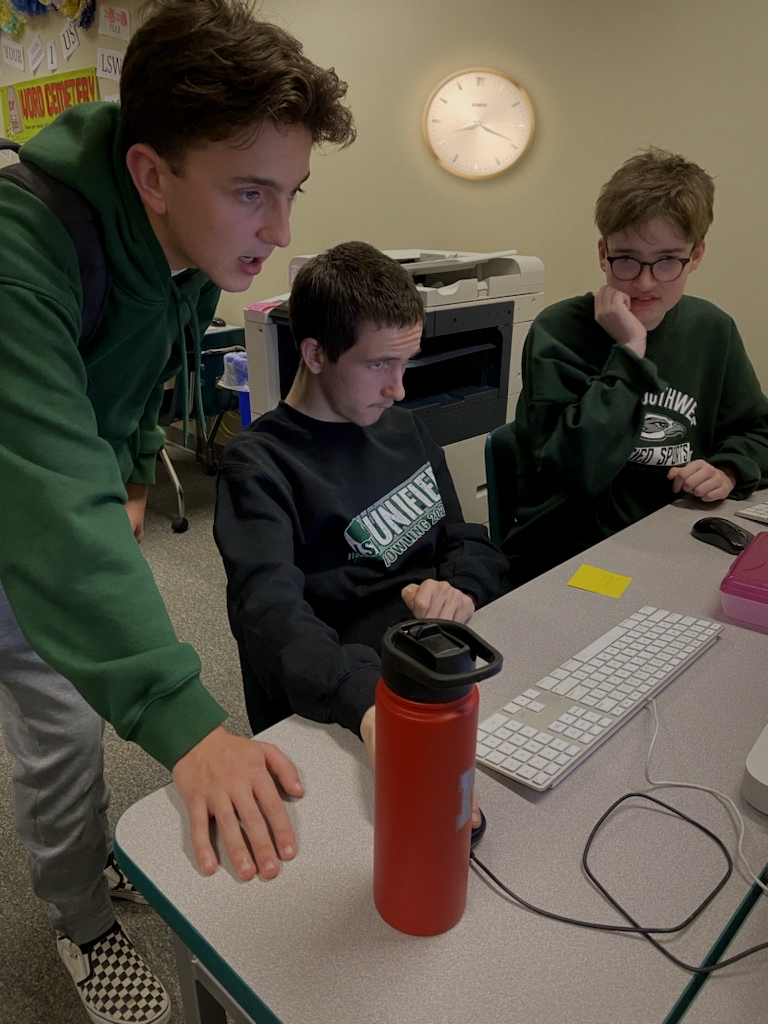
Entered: **8:19**
